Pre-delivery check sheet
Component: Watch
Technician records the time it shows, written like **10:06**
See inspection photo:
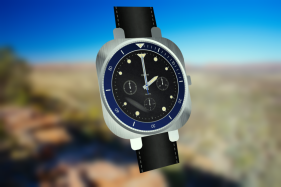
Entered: **2:00**
